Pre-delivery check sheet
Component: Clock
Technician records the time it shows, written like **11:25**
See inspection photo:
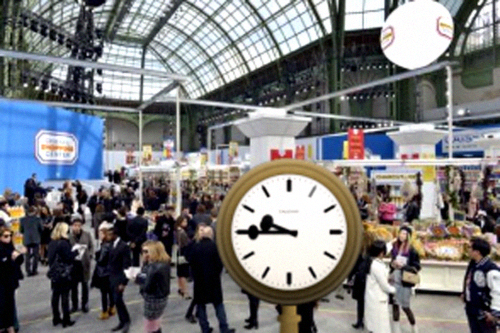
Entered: **9:45**
